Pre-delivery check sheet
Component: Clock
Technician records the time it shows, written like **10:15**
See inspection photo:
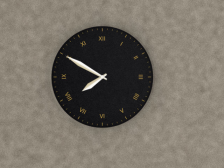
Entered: **7:50**
